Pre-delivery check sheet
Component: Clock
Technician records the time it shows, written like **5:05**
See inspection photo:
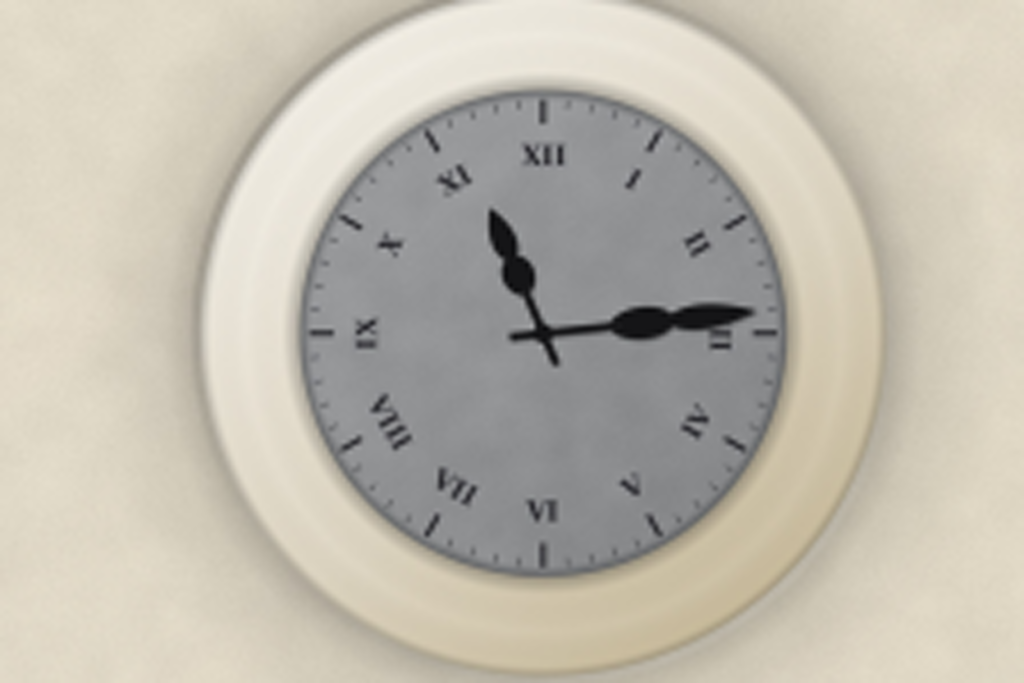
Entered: **11:14**
